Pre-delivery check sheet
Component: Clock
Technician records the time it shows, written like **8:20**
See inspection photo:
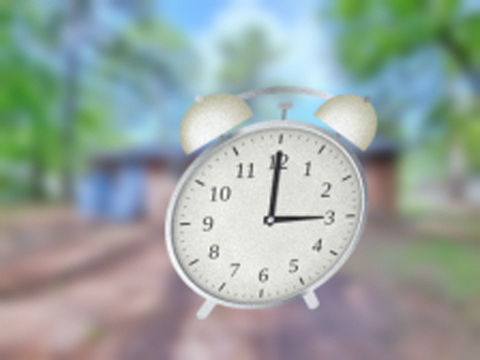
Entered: **3:00**
